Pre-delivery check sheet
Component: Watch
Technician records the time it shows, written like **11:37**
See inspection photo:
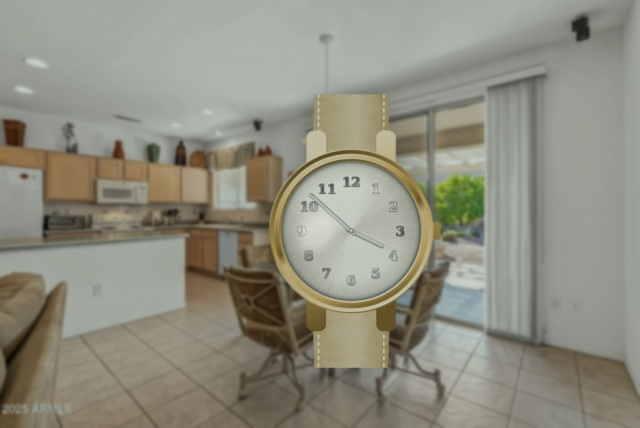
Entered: **3:52**
